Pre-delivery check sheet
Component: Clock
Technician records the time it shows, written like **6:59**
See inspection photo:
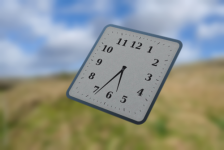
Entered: **5:34**
